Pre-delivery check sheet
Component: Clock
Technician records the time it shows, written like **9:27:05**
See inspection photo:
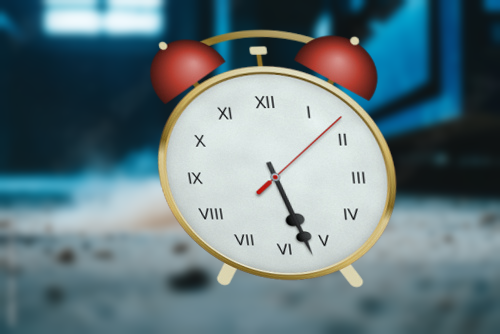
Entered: **5:27:08**
